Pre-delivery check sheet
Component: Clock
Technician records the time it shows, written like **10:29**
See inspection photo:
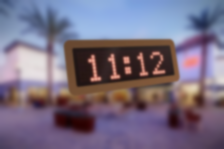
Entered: **11:12**
